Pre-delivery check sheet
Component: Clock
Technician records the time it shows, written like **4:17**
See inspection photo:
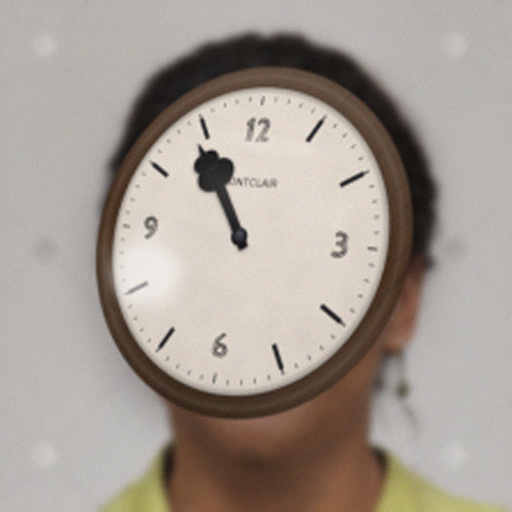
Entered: **10:54**
